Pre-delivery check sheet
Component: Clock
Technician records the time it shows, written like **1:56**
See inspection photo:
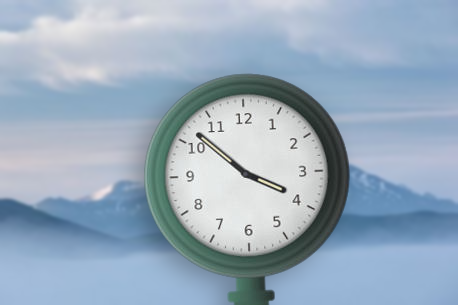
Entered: **3:52**
